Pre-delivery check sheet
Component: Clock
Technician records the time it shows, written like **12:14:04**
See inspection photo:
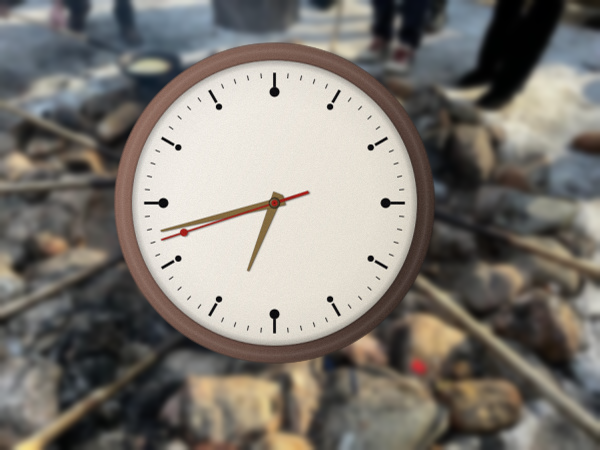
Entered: **6:42:42**
